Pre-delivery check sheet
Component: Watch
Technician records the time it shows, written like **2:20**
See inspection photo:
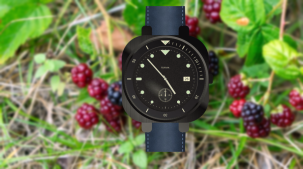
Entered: **4:53**
